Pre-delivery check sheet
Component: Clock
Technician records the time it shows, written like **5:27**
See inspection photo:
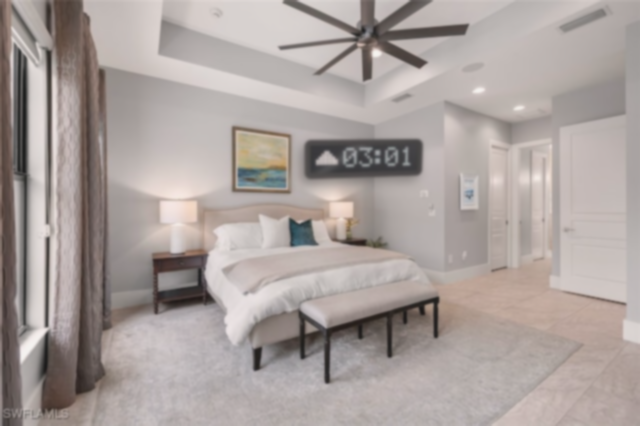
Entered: **3:01**
